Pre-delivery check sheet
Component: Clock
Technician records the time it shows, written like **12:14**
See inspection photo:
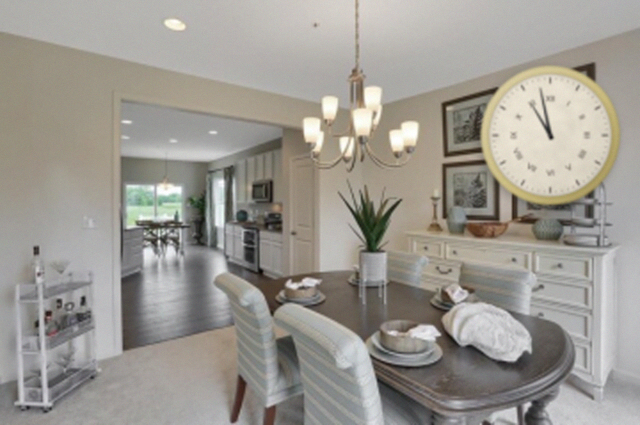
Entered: **10:58**
